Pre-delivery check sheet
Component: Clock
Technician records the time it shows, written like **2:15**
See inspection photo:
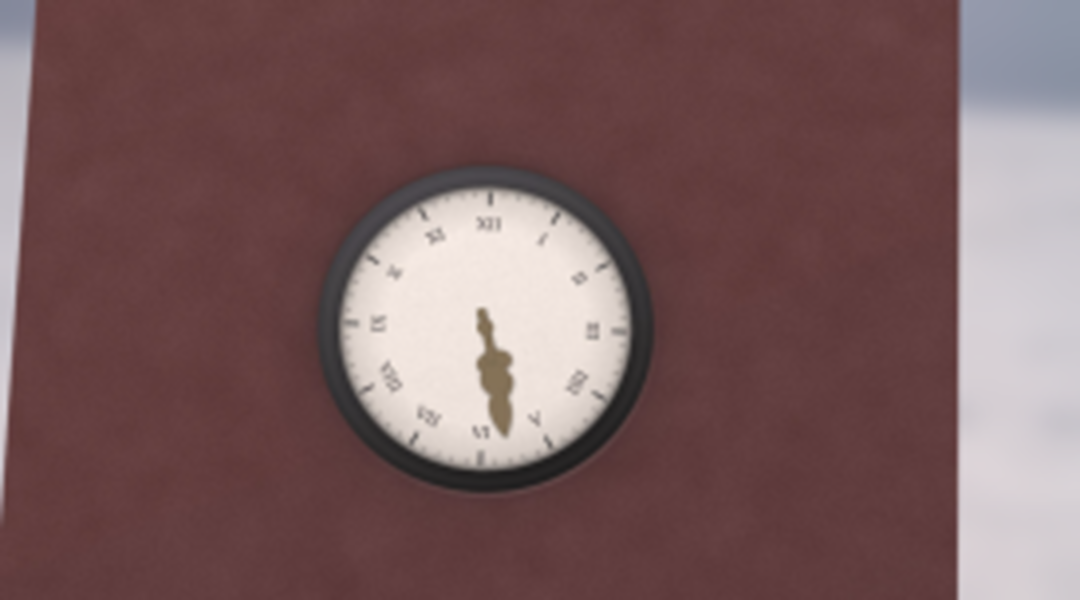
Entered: **5:28**
